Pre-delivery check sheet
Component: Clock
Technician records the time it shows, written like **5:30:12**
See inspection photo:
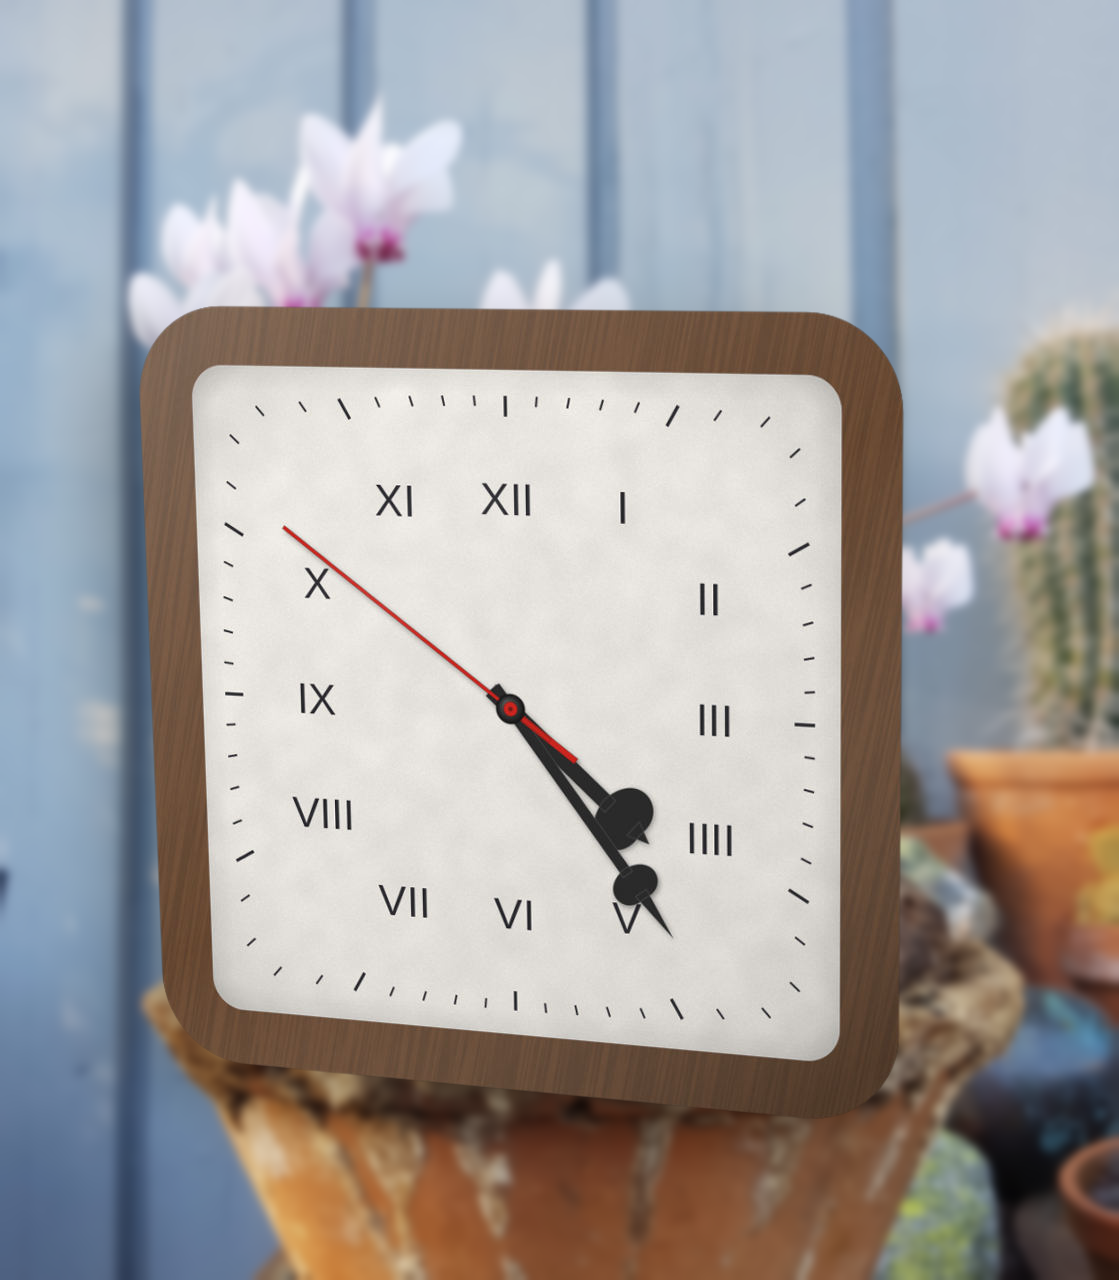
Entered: **4:23:51**
